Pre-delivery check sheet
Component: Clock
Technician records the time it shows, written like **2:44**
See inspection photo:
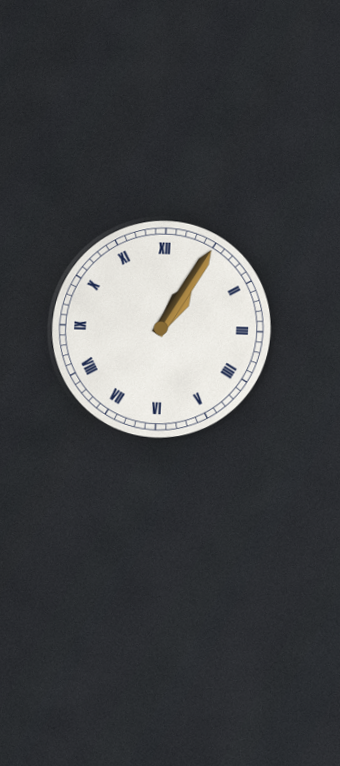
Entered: **1:05**
